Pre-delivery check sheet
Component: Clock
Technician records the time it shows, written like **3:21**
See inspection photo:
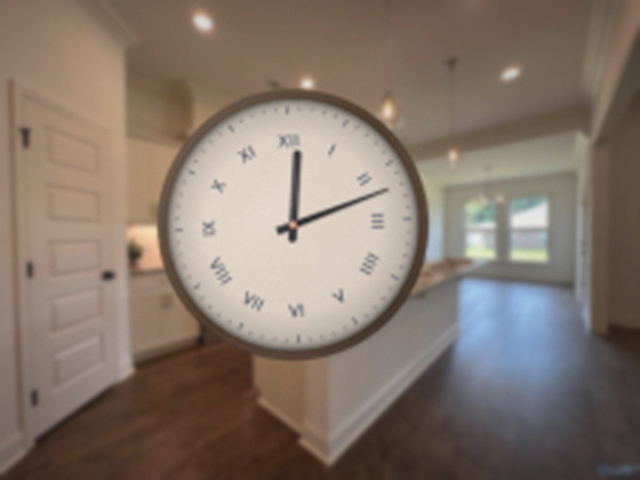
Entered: **12:12**
